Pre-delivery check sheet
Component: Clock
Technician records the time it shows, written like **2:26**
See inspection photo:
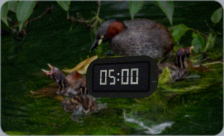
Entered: **5:00**
